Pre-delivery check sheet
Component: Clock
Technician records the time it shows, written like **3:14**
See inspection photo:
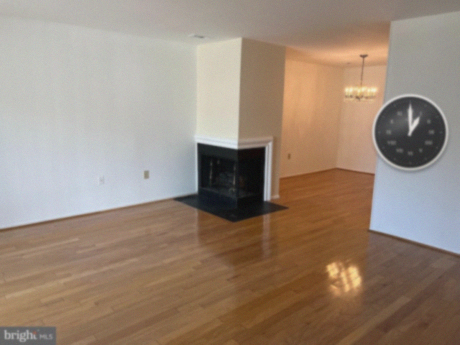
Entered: **1:00**
